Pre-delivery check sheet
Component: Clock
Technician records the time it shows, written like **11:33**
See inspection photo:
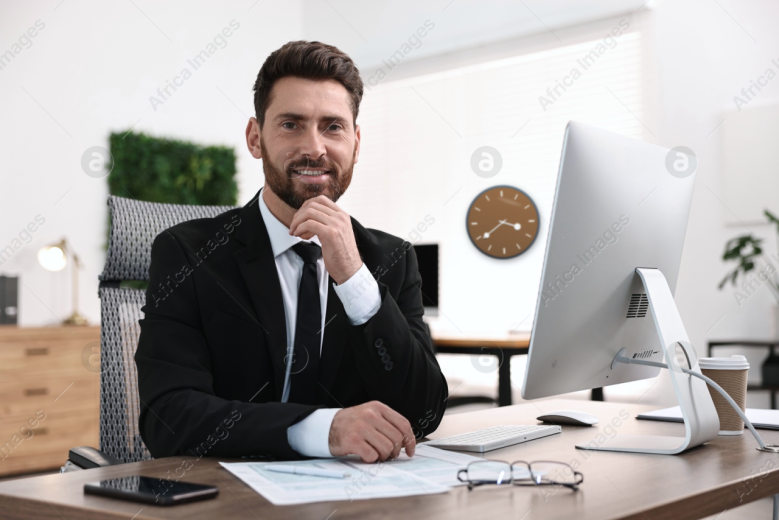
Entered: **3:39**
